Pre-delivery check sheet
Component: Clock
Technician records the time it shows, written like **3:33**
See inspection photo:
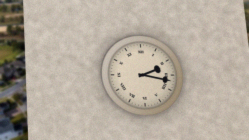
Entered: **2:17**
